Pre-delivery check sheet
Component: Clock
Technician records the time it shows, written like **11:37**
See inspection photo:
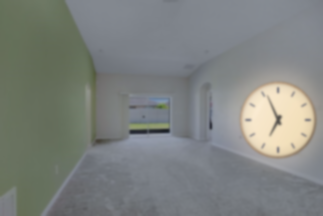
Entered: **6:56**
